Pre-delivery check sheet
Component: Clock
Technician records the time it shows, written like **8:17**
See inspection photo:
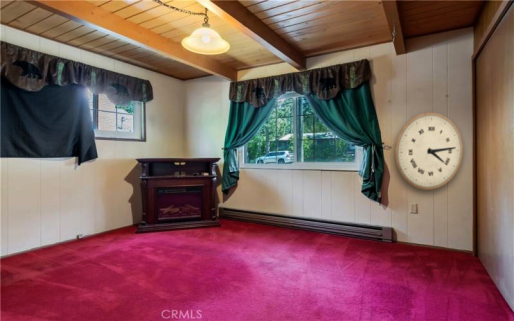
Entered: **4:14**
